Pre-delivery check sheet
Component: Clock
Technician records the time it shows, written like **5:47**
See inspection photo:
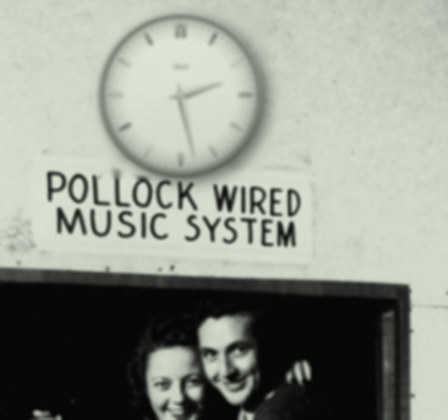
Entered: **2:28**
